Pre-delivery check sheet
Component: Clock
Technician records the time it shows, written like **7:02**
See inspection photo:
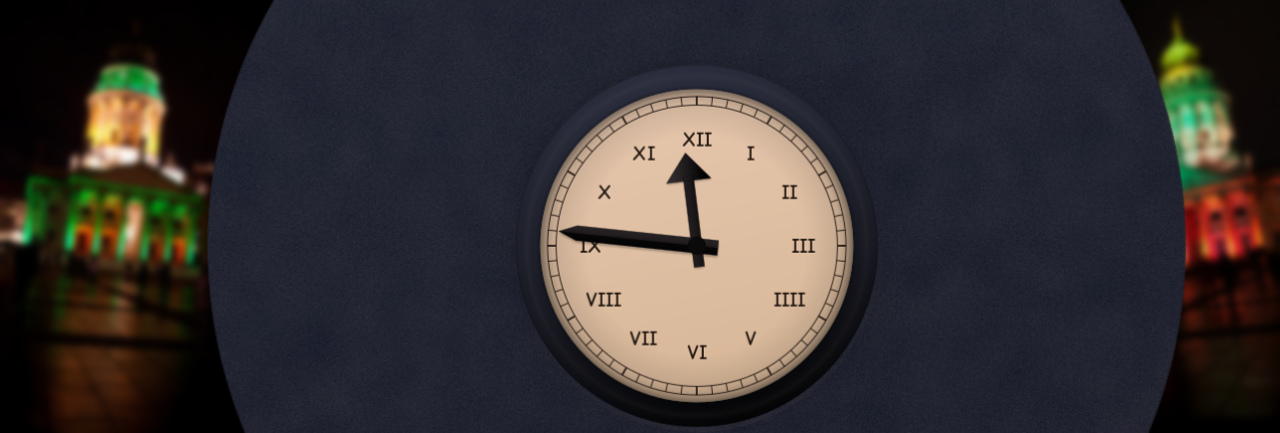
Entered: **11:46**
